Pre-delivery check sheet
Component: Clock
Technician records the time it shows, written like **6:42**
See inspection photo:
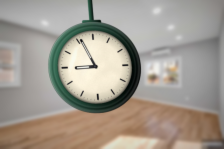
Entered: **8:56**
